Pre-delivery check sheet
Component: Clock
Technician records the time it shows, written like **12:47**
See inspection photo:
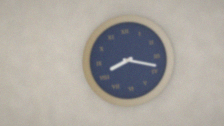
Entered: **8:18**
